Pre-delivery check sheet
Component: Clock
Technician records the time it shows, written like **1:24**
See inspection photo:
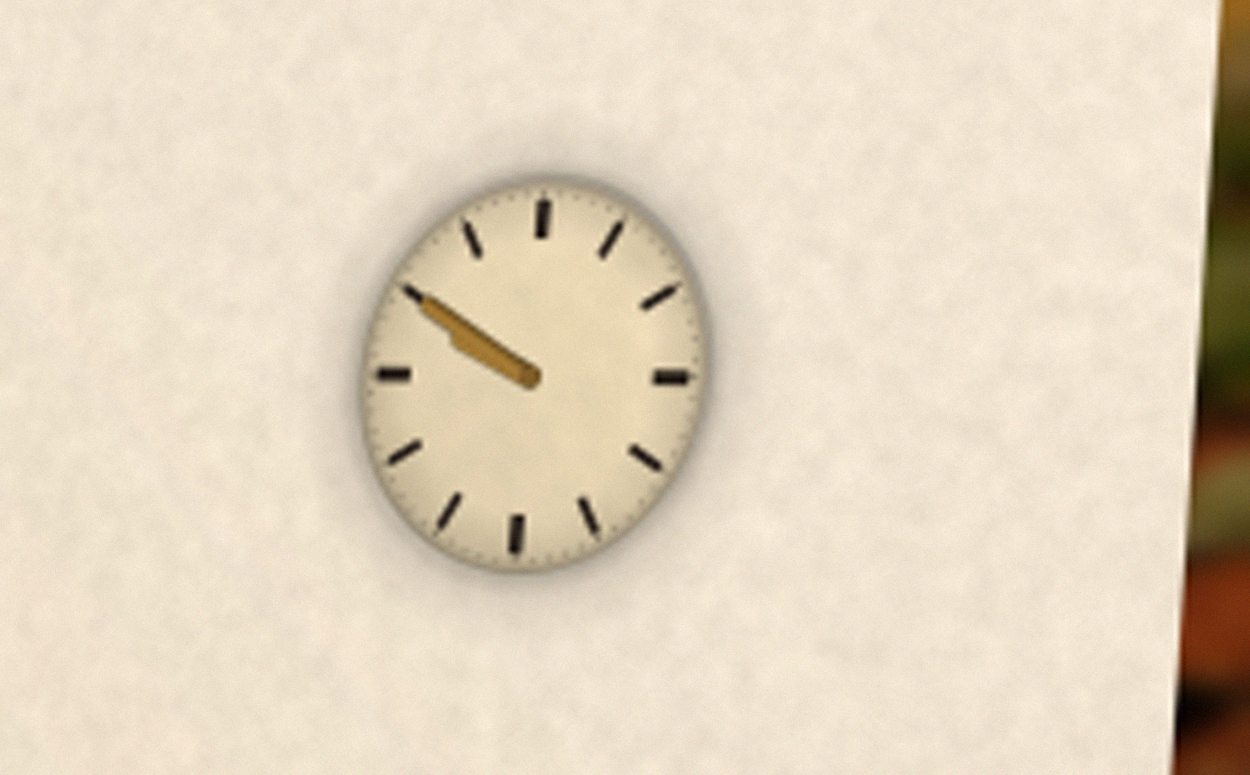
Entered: **9:50**
